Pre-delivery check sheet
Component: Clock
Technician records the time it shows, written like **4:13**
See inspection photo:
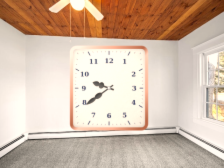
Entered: **9:39**
